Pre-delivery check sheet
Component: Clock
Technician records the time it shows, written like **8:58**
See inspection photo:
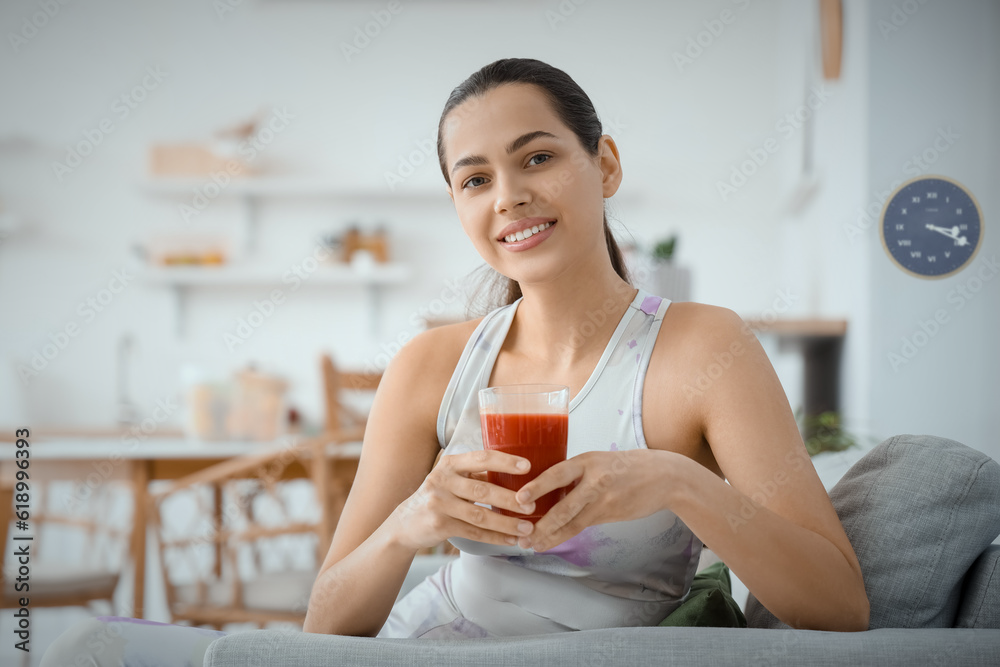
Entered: **3:19**
